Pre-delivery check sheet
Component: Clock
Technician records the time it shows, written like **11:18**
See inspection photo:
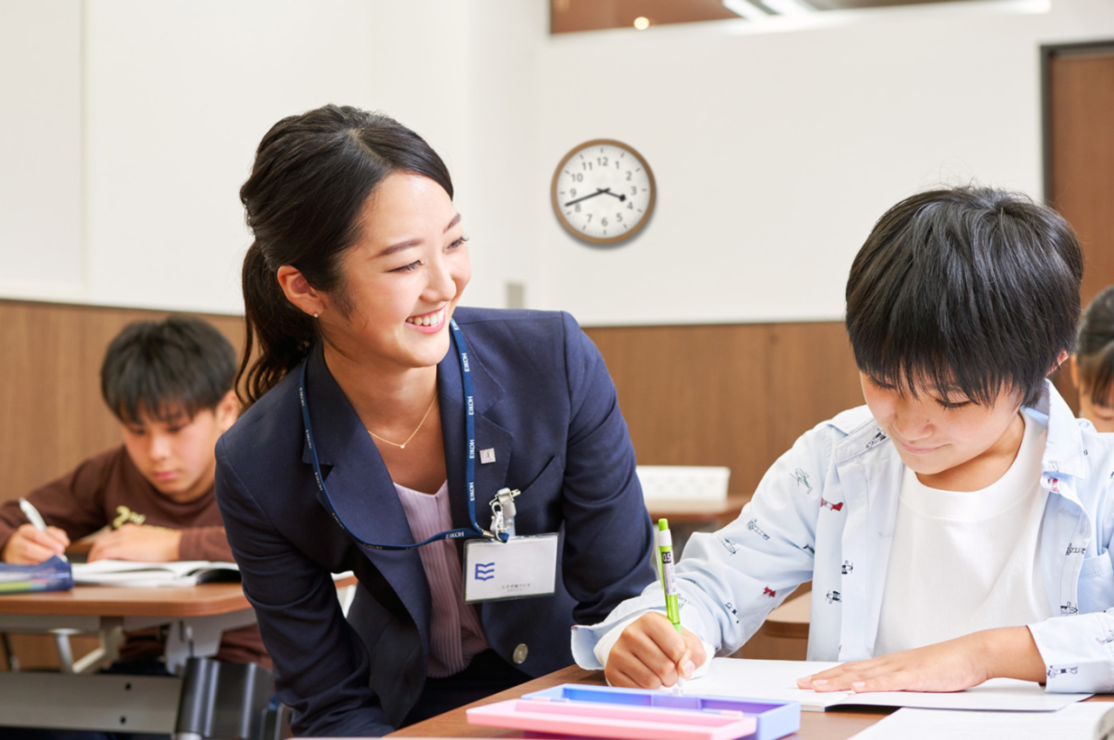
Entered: **3:42**
